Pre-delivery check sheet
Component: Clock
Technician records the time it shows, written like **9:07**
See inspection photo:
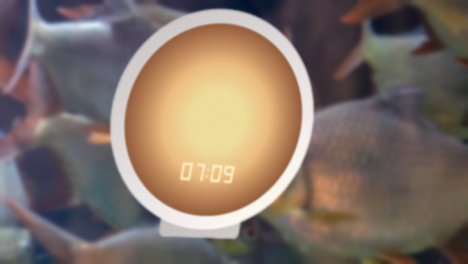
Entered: **7:09**
